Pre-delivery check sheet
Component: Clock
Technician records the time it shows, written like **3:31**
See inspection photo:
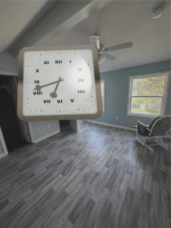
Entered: **6:42**
